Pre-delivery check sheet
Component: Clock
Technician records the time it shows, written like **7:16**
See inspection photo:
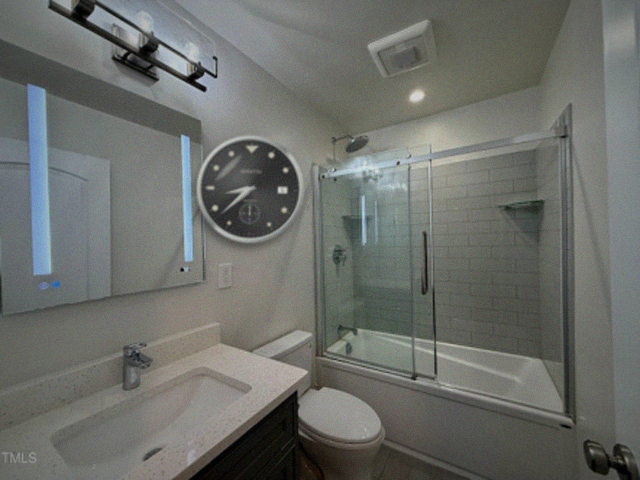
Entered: **8:38**
